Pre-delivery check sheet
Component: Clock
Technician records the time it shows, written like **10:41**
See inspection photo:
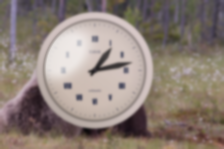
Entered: **1:13**
